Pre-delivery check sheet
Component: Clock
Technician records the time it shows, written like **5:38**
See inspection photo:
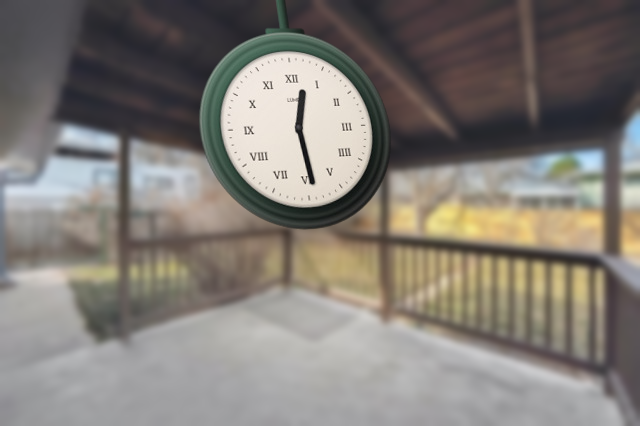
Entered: **12:29**
